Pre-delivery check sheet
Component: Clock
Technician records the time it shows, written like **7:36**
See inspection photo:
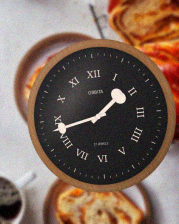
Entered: **1:43**
